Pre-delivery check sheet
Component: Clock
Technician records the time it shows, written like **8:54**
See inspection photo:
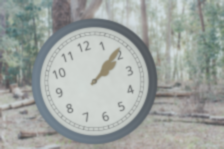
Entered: **2:09**
